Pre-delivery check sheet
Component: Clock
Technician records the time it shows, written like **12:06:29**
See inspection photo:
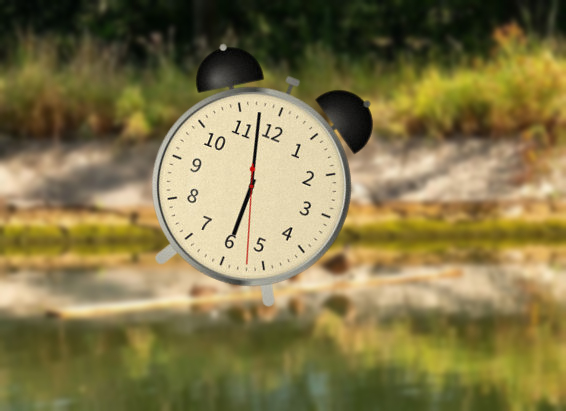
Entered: **5:57:27**
